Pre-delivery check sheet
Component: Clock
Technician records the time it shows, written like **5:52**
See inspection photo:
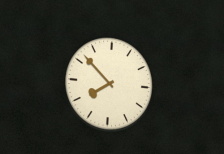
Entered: **7:52**
